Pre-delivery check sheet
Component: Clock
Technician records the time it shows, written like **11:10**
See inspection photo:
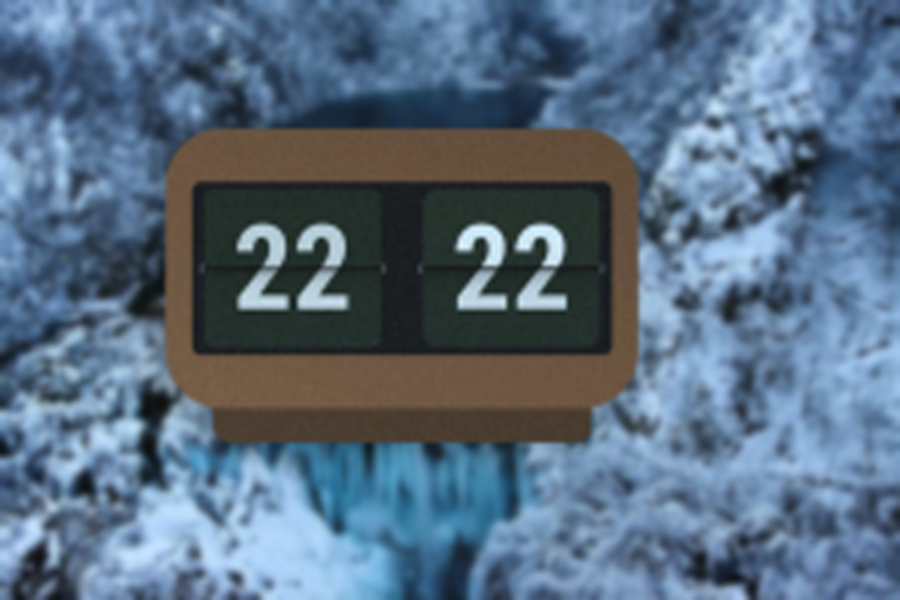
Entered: **22:22**
